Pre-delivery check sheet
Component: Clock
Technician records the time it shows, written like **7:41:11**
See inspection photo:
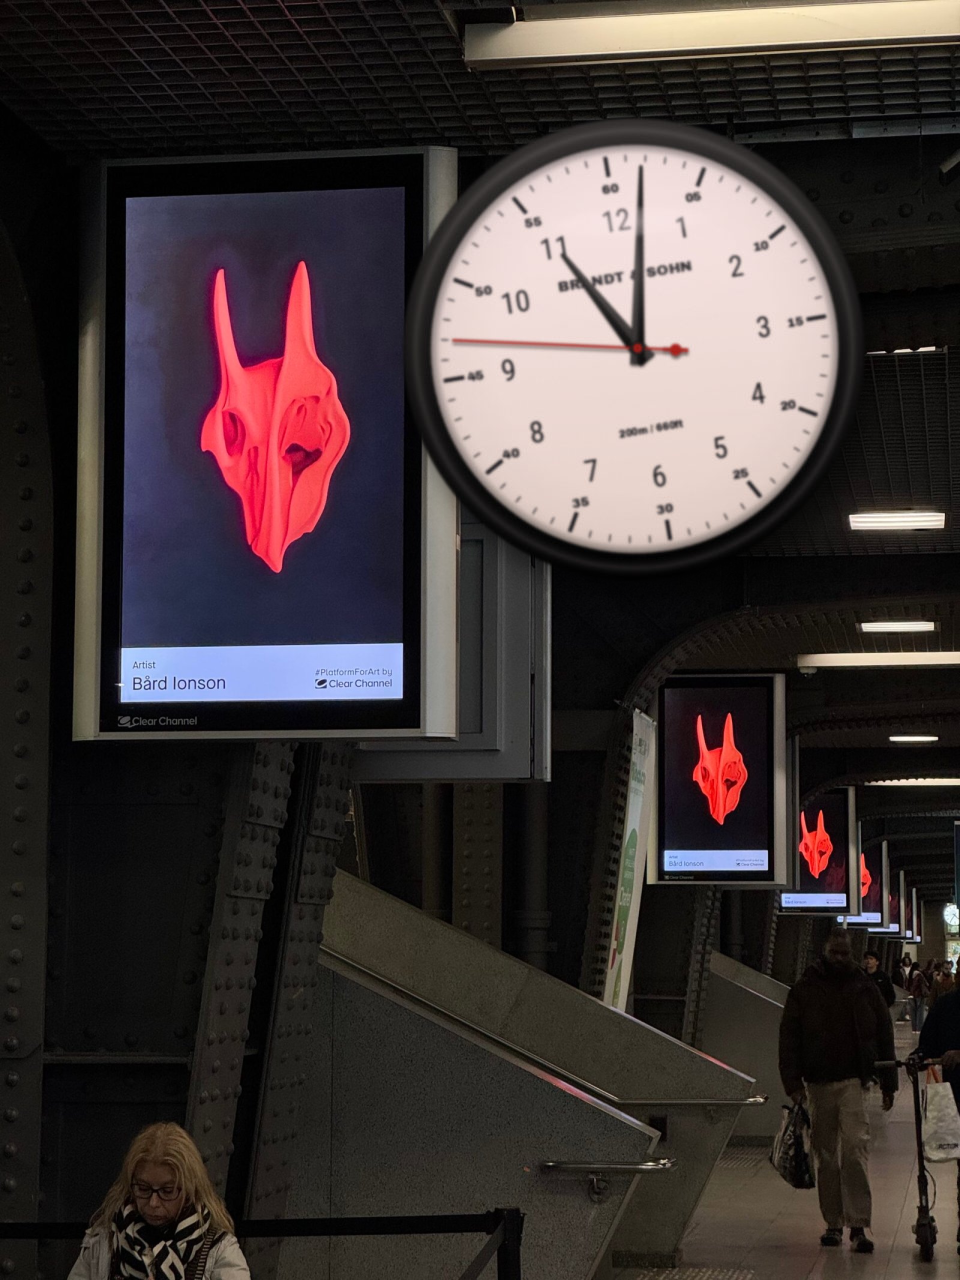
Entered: **11:01:47**
